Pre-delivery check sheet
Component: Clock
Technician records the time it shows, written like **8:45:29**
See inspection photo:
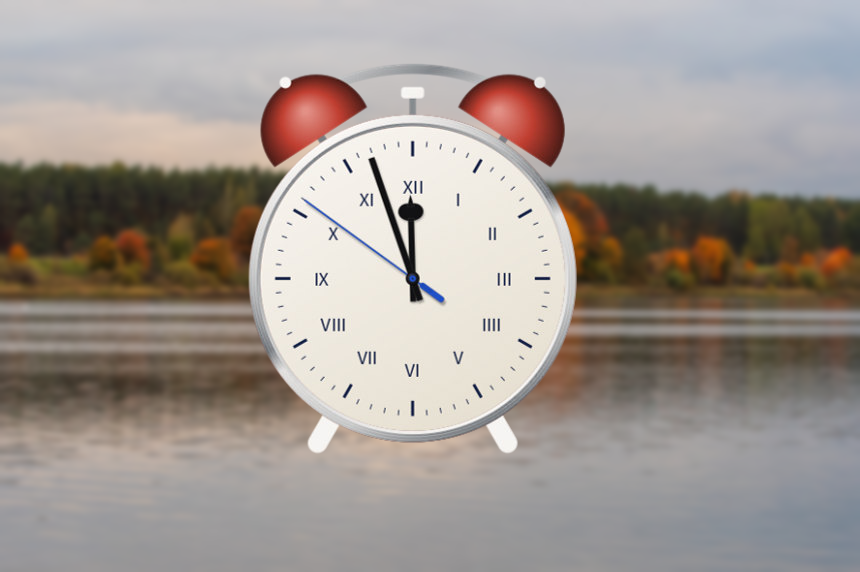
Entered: **11:56:51**
